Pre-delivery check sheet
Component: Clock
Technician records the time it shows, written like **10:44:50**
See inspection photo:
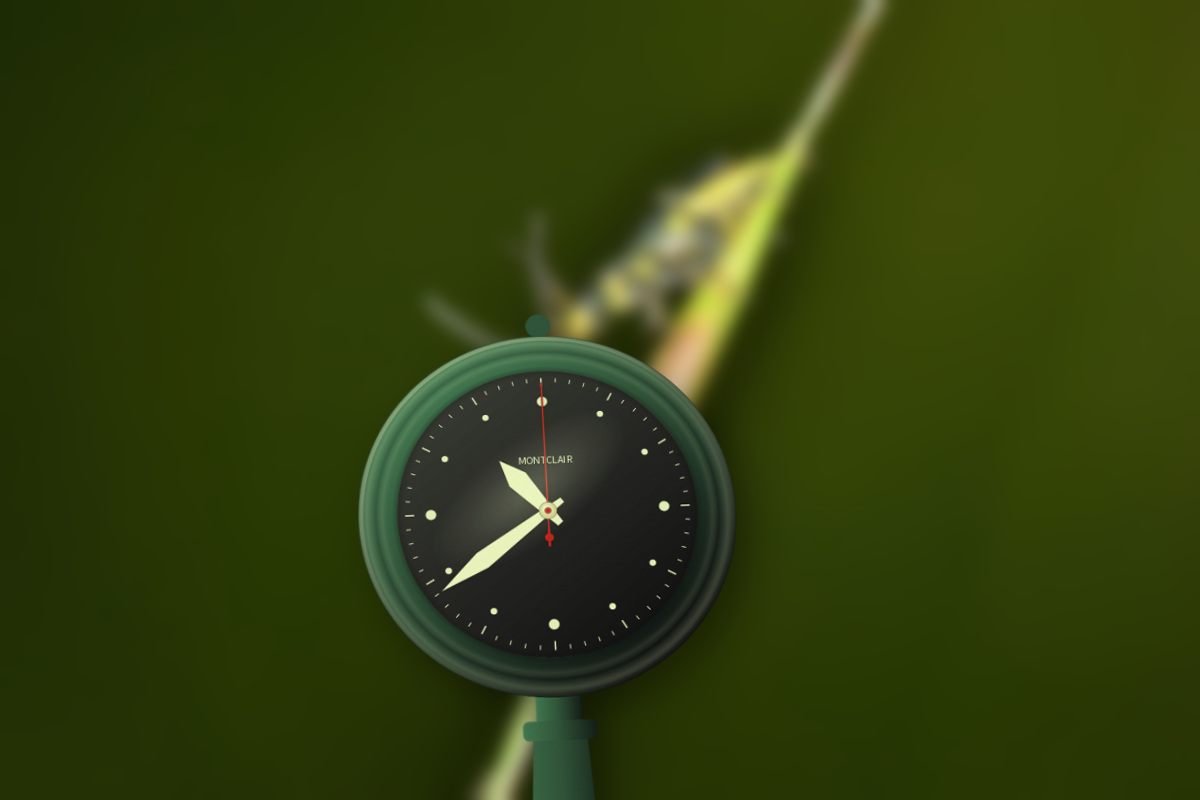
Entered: **10:39:00**
